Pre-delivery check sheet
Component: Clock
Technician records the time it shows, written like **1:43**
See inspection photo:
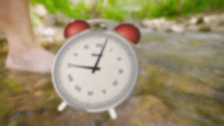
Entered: **9:02**
